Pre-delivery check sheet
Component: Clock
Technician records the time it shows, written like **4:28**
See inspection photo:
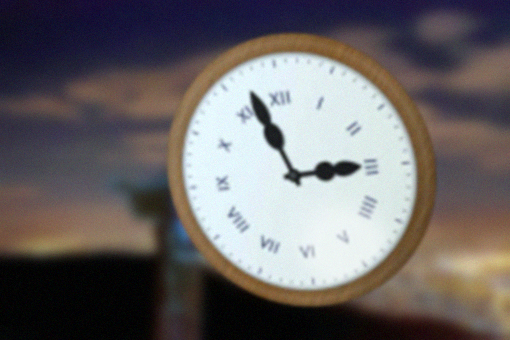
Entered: **2:57**
